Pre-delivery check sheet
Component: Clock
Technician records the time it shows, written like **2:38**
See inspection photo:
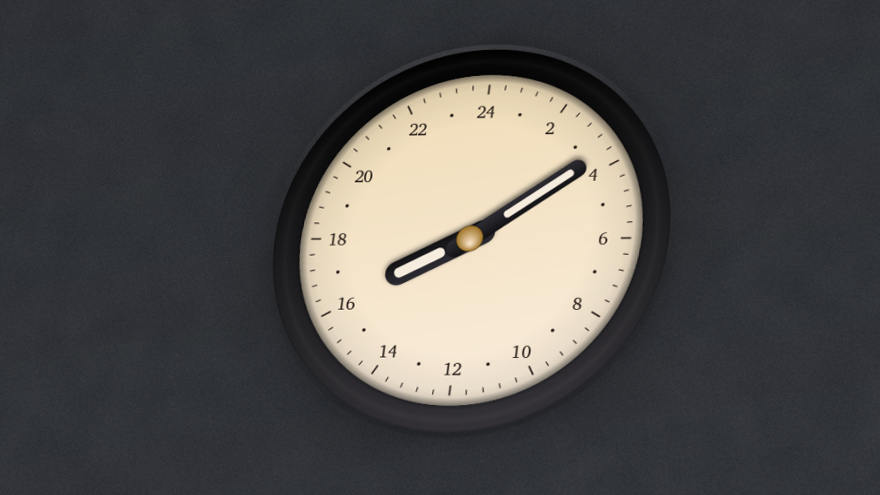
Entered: **16:09**
